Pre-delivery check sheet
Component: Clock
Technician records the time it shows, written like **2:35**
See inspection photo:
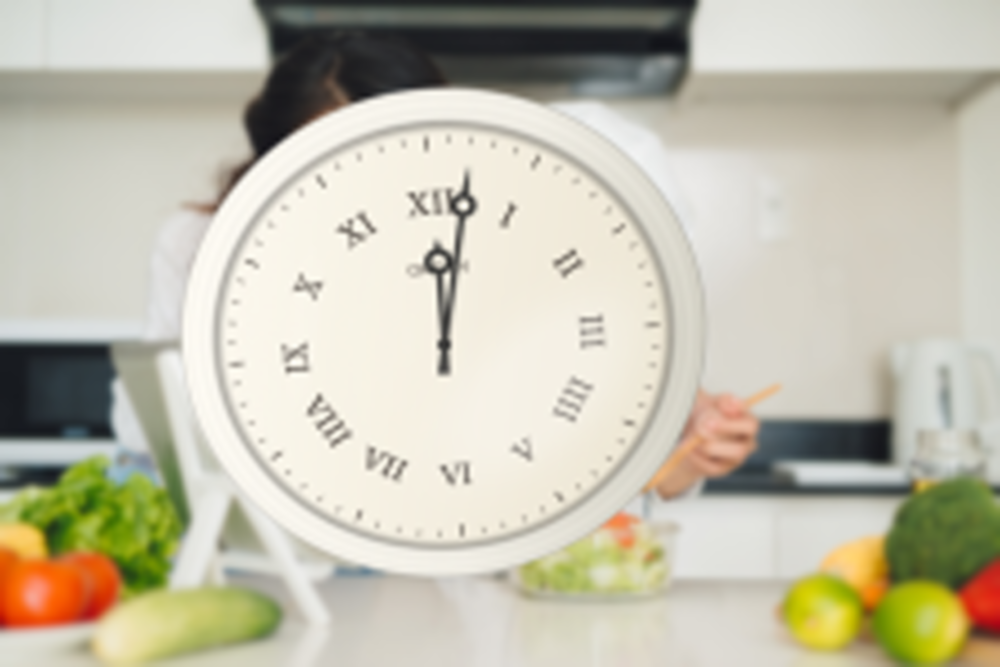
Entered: **12:02**
